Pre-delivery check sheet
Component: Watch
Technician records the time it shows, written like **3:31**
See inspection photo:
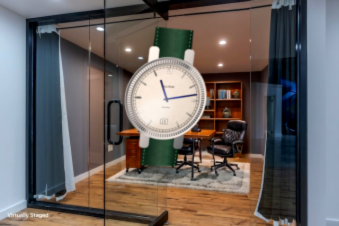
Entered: **11:13**
